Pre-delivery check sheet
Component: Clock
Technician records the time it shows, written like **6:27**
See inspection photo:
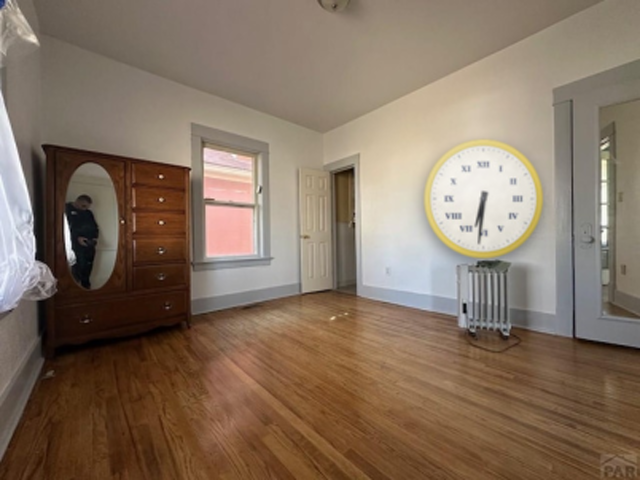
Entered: **6:31**
